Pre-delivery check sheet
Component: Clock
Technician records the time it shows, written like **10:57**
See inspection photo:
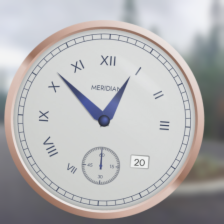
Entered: **12:52**
